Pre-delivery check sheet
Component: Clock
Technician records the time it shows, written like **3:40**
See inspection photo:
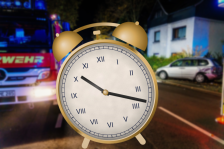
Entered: **10:18**
